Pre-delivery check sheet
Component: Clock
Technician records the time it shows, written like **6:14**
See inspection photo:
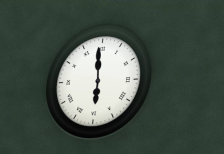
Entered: **5:59**
